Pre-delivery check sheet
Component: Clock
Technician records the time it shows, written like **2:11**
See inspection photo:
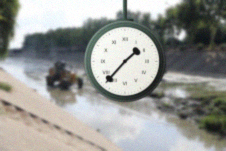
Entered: **1:37**
